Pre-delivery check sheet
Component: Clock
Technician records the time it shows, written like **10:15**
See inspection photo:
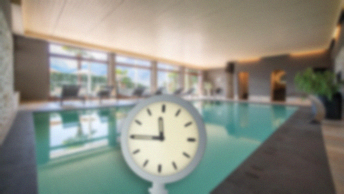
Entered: **11:45**
